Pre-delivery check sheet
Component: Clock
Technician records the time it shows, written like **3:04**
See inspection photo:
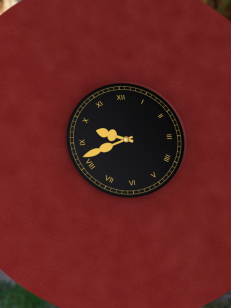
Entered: **9:42**
